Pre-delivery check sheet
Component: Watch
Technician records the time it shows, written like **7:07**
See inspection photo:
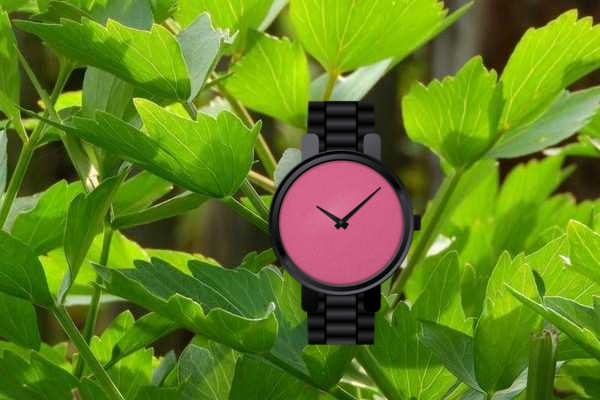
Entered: **10:08**
